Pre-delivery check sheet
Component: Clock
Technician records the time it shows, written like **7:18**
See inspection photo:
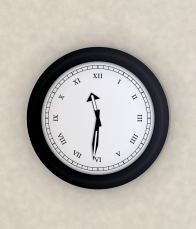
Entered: **11:31**
